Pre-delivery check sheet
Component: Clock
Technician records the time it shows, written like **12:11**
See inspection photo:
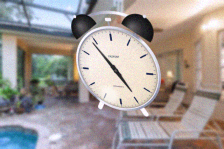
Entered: **4:54**
